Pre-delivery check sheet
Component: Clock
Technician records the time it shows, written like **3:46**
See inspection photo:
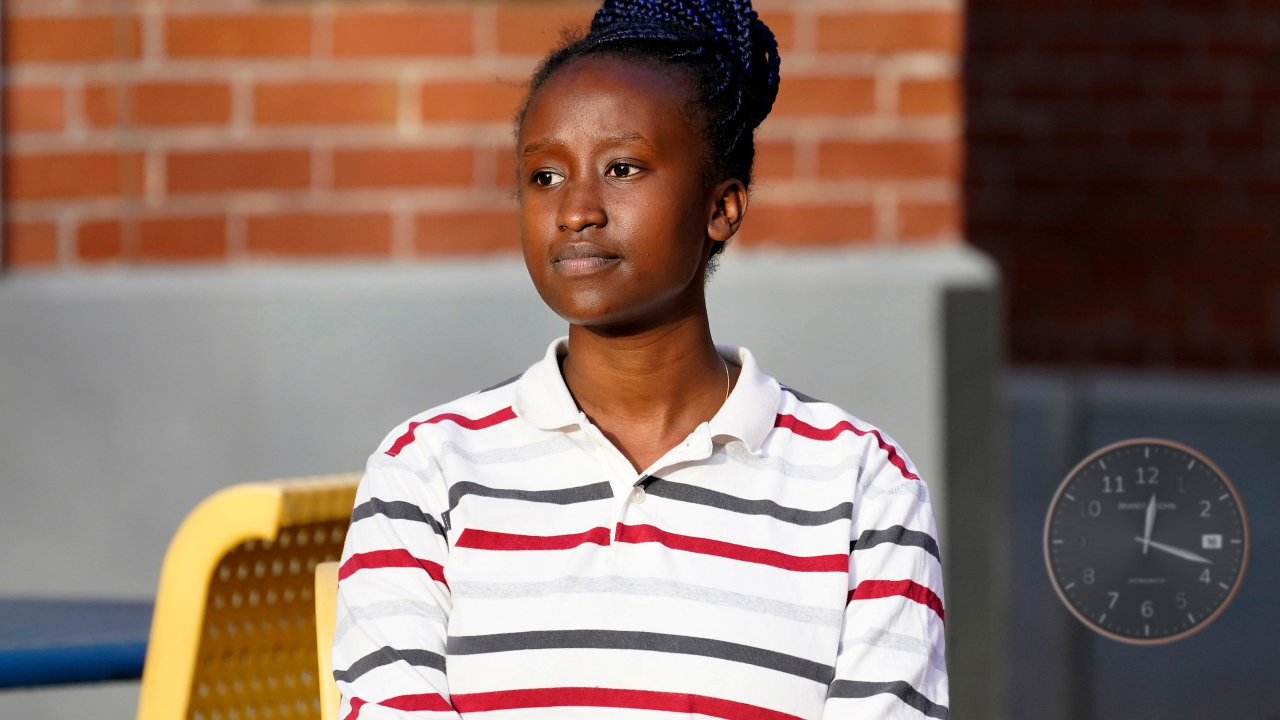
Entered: **12:18**
